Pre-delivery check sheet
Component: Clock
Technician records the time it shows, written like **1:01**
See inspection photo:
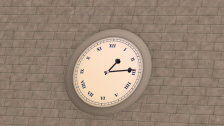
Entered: **1:14**
